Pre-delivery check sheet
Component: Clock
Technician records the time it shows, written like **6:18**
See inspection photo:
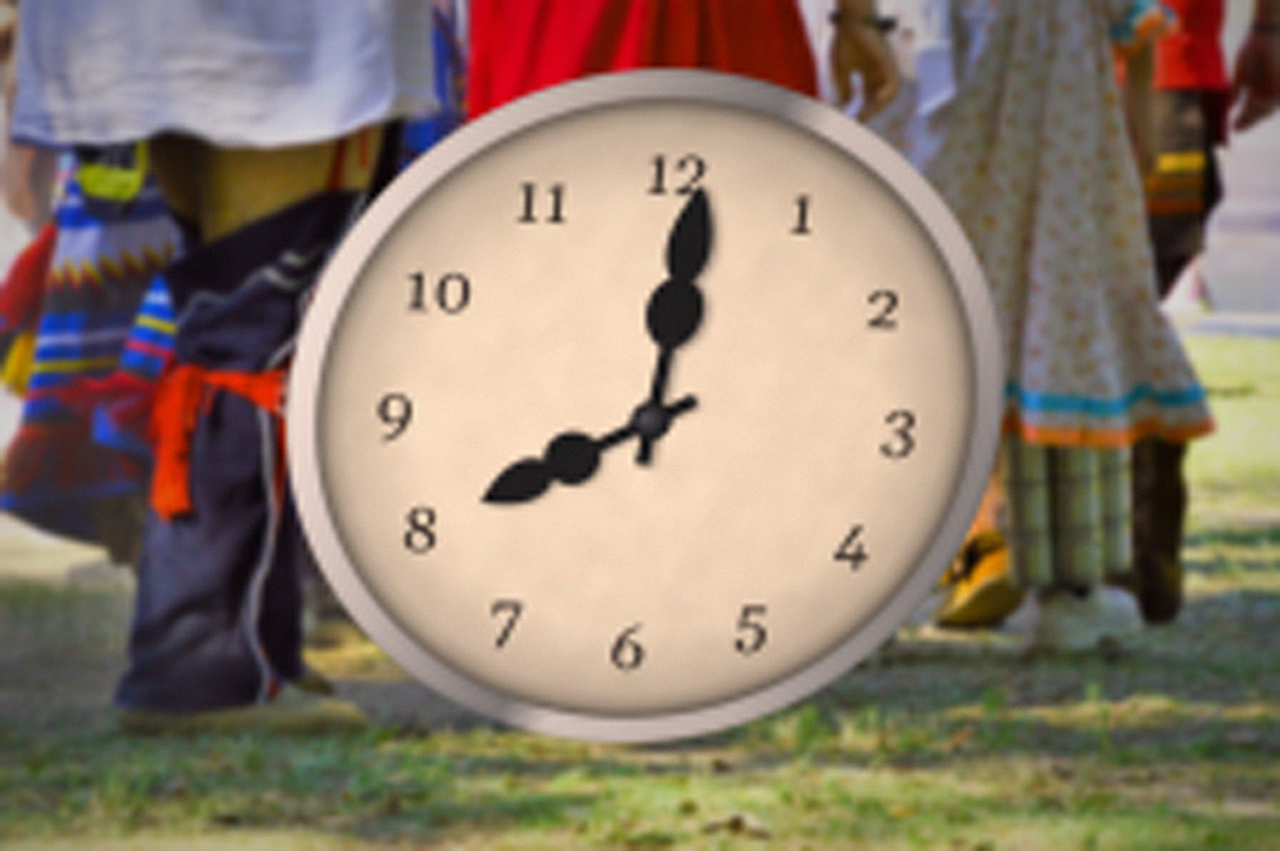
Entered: **8:01**
